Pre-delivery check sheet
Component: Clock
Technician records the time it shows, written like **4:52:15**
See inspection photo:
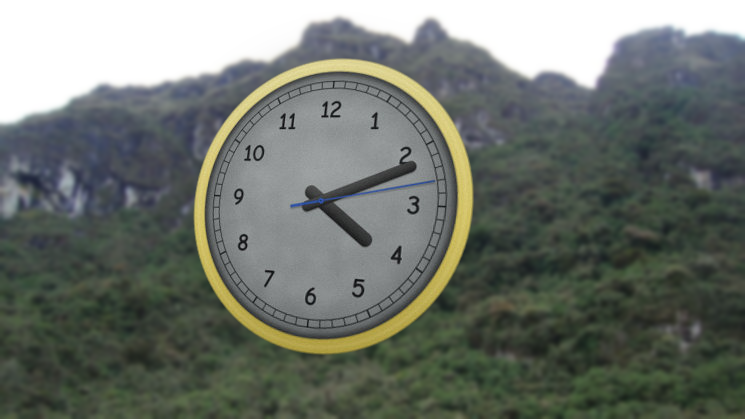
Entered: **4:11:13**
